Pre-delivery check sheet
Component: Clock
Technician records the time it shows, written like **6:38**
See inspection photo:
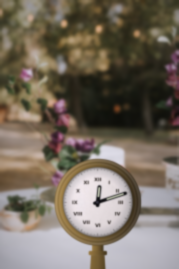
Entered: **12:12**
